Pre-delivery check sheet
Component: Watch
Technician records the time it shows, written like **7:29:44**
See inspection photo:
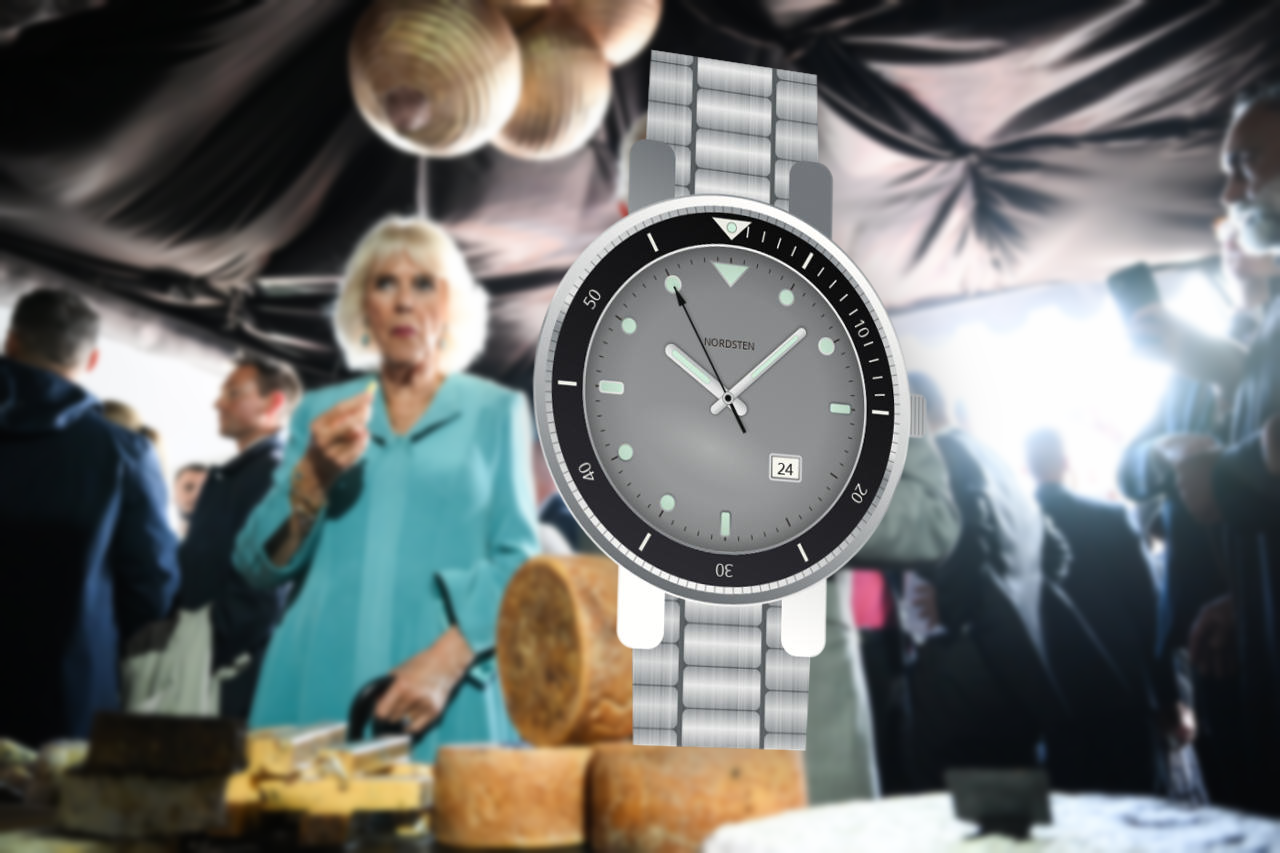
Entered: **10:07:55**
